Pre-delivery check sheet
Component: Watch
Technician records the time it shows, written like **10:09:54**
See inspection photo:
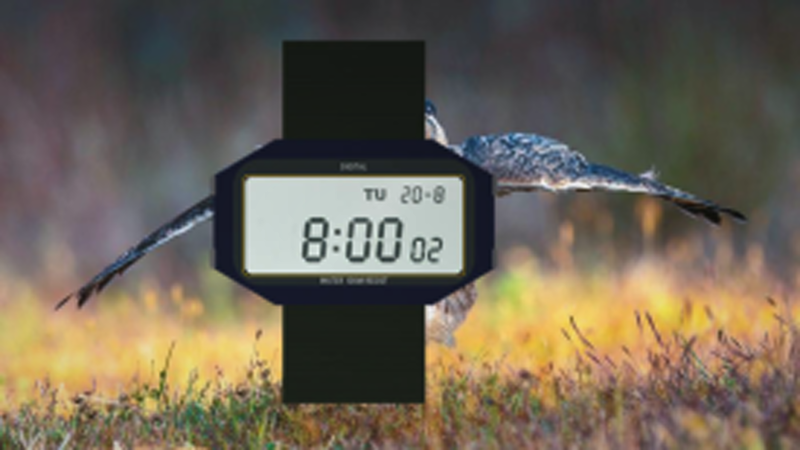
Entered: **8:00:02**
